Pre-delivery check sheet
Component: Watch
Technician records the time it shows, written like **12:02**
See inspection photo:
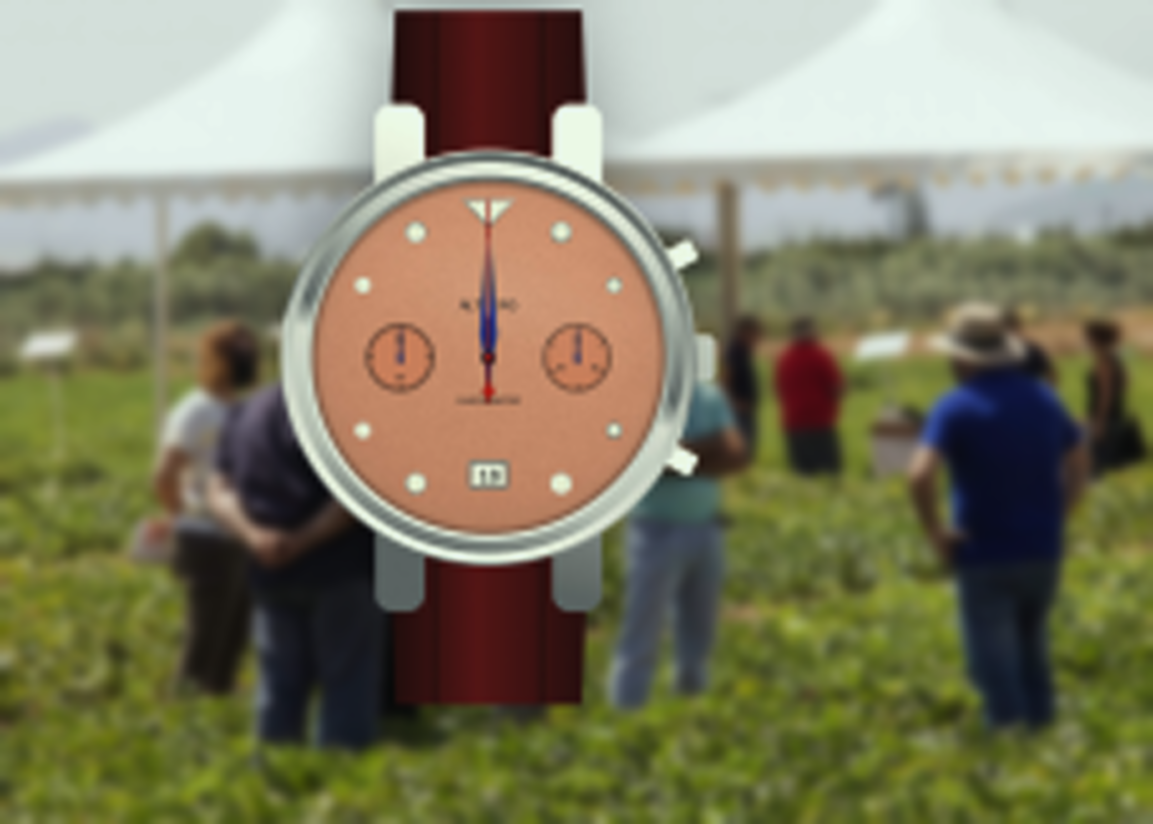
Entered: **12:00**
